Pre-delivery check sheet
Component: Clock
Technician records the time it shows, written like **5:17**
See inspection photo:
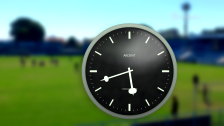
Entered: **5:42**
